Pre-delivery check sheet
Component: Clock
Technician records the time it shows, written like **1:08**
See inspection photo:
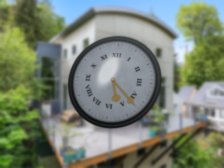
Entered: **5:22**
